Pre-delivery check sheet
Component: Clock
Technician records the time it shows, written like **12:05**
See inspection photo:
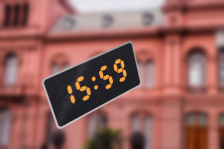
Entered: **15:59**
